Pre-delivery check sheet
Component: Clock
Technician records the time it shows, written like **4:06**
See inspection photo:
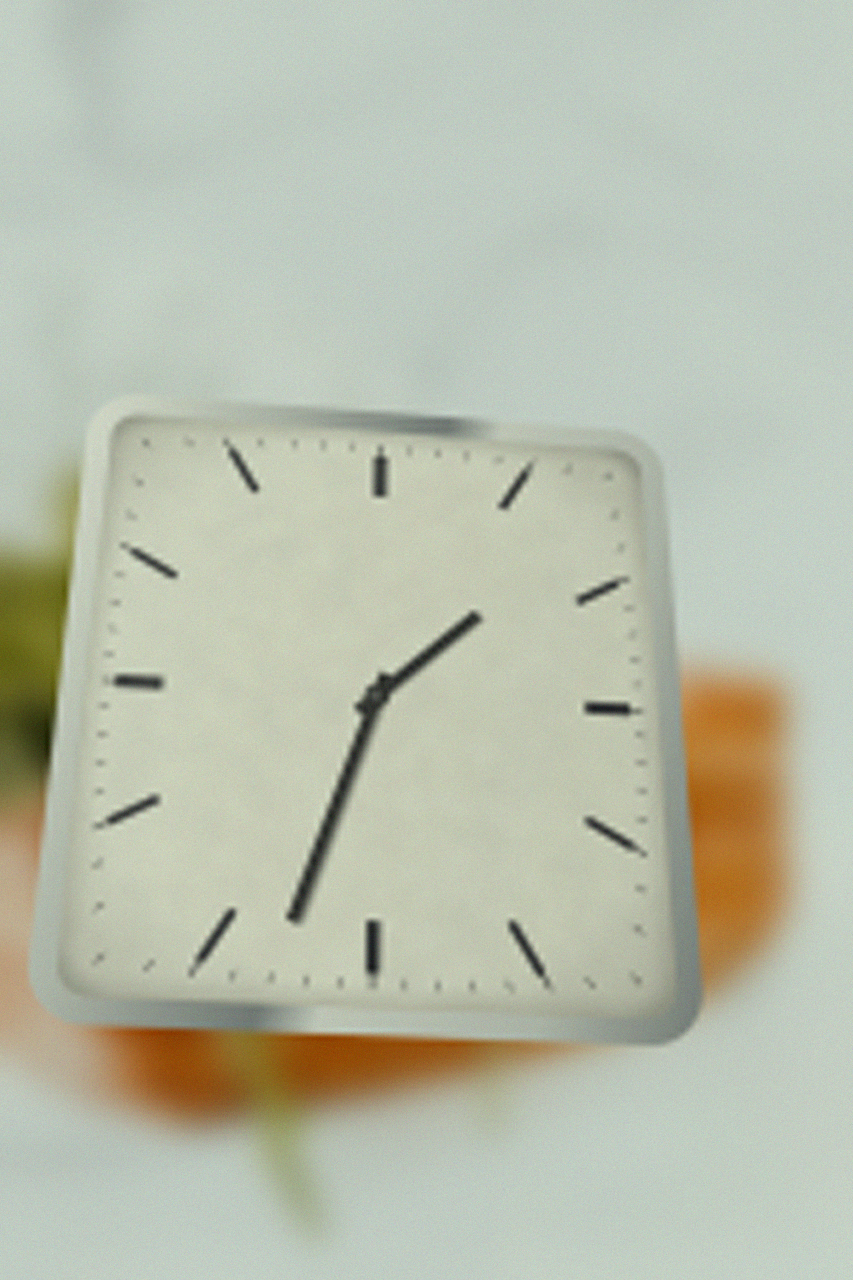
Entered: **1:33**
